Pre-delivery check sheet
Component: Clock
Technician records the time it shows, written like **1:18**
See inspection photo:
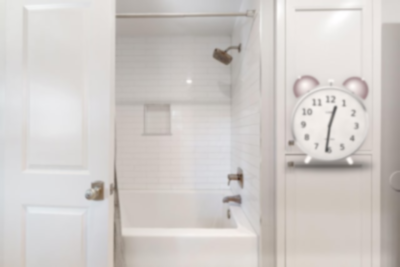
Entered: **12:31**
